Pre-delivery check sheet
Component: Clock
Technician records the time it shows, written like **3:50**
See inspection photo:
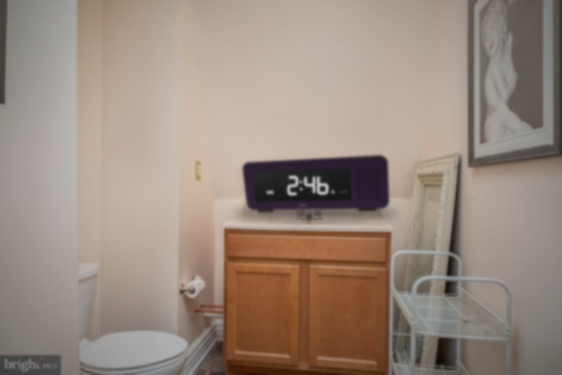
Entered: **2:46**
